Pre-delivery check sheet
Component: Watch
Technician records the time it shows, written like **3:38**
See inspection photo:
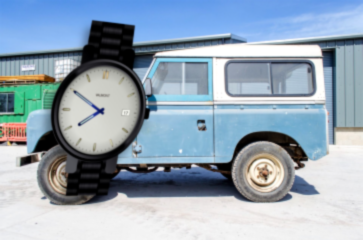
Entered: **7:50**
